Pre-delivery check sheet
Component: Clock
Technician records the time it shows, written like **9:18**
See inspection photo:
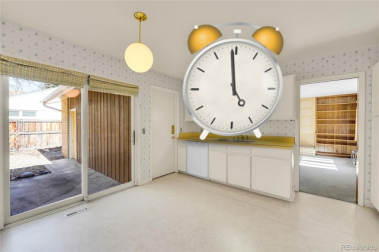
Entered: **4:59**
